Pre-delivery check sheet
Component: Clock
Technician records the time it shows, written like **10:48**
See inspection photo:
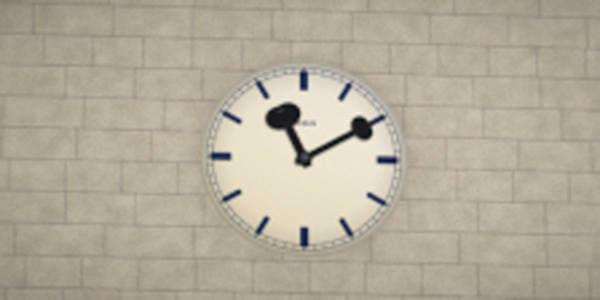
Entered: **11:10**
